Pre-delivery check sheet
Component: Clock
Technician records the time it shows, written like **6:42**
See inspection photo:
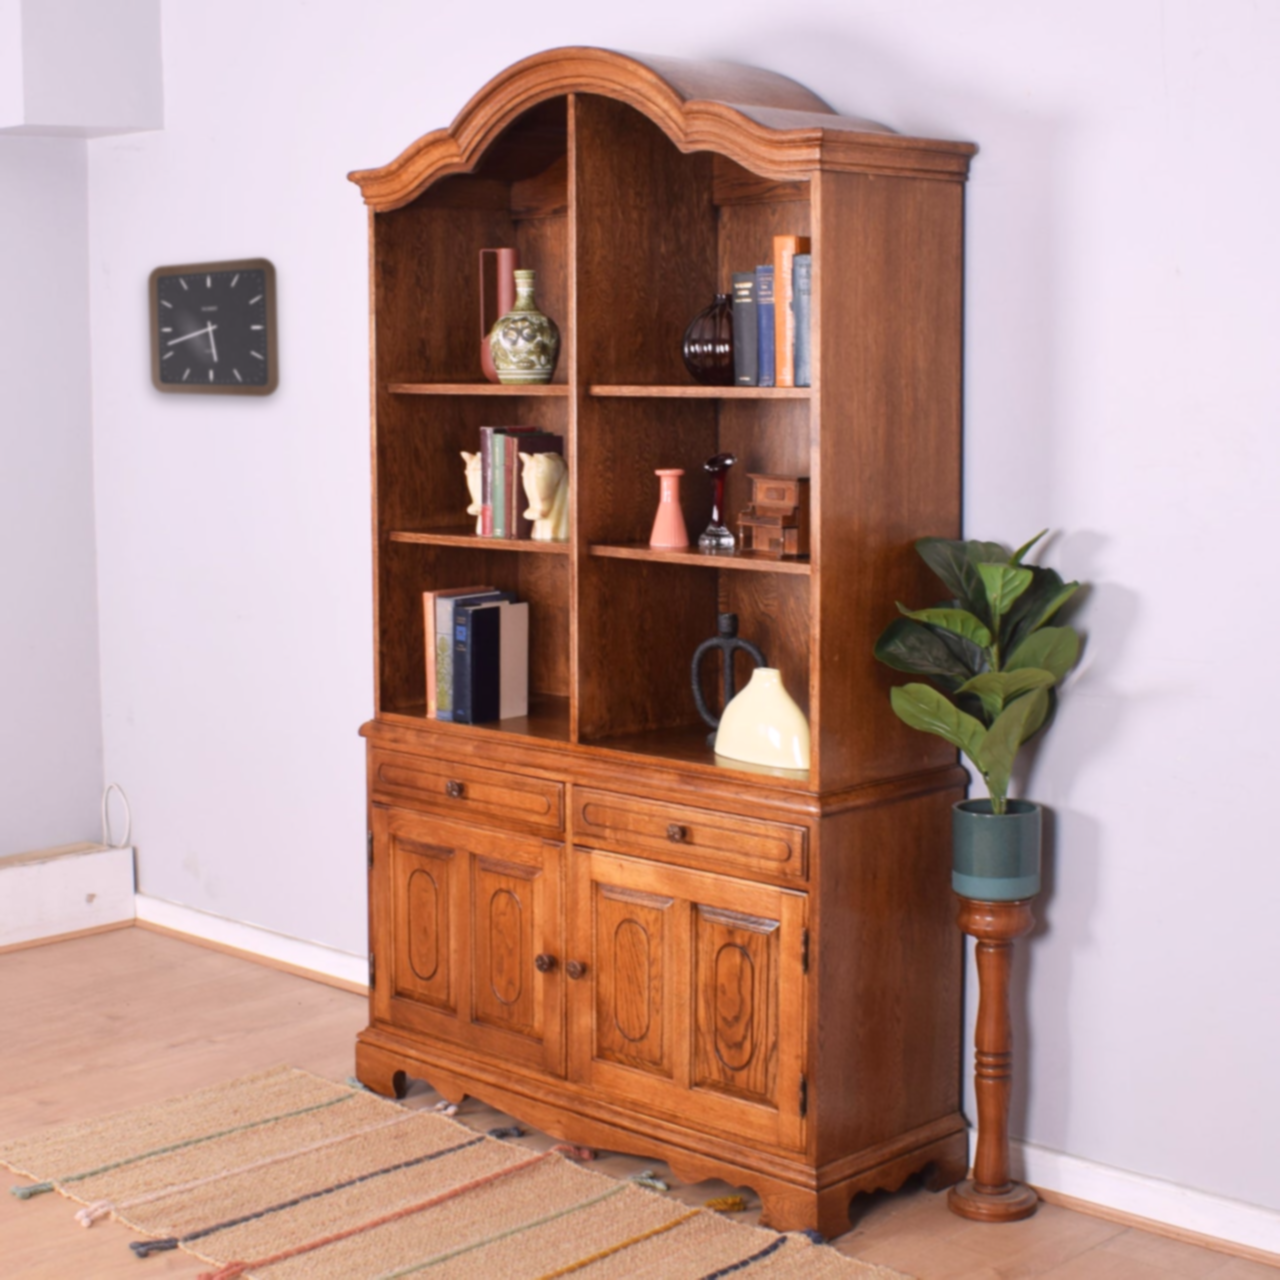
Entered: **5:42**
